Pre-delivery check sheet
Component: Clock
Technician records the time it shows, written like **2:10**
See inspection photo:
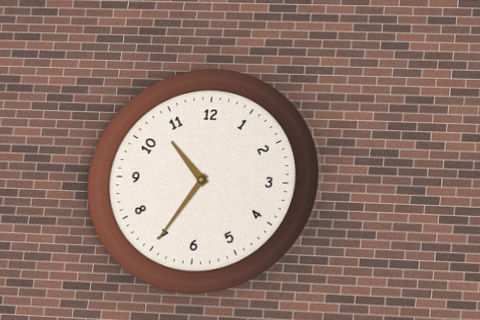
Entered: **10:35**
